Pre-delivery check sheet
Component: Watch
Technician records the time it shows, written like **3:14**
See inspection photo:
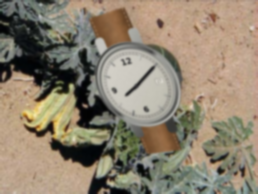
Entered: **8:10**
